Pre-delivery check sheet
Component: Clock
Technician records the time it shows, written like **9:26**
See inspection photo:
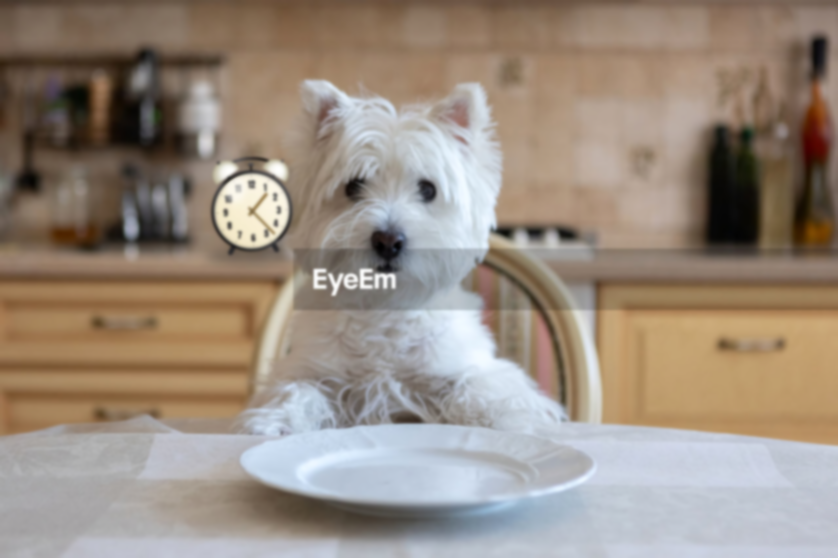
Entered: **1:23**
